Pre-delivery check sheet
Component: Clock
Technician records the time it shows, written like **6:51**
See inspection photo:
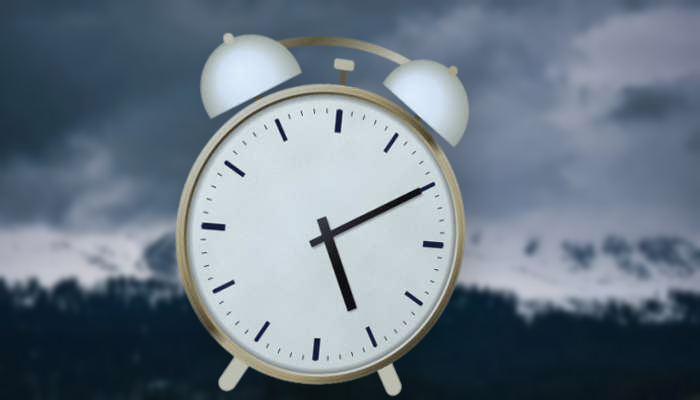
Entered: **5:10**
